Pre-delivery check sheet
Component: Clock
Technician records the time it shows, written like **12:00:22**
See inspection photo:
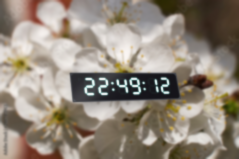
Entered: **22:49:12**
